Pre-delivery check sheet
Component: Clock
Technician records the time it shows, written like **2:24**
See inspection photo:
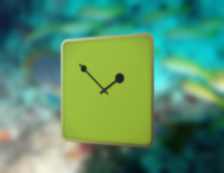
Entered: **1:52**
